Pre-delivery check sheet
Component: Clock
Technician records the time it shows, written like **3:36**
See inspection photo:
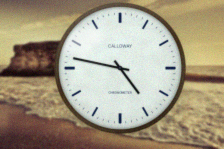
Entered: **4:47**
